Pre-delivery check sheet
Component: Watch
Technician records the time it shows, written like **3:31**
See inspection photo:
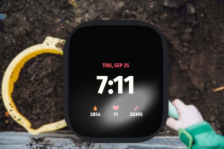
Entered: **7:11**
